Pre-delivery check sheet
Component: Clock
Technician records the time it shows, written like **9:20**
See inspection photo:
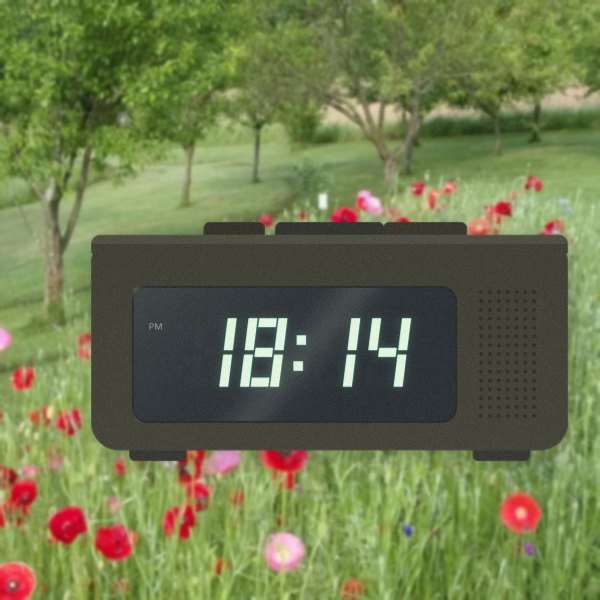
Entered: **18:14**
